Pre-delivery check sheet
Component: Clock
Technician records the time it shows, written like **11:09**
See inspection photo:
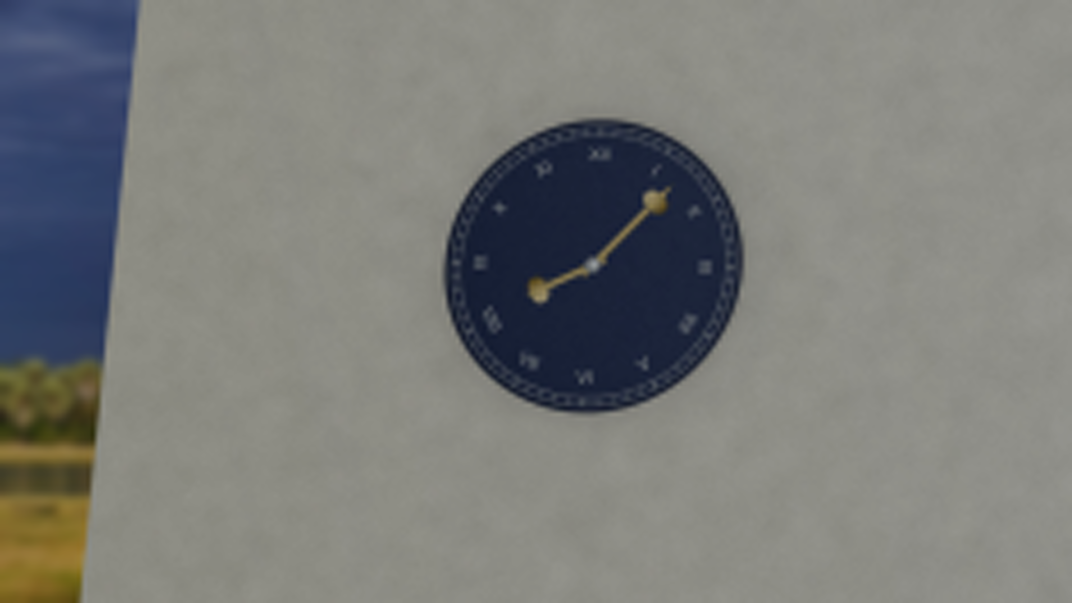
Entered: **8:07**
